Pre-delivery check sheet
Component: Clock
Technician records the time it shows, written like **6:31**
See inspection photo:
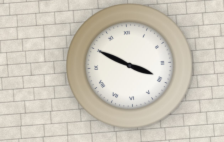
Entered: **3:50**
